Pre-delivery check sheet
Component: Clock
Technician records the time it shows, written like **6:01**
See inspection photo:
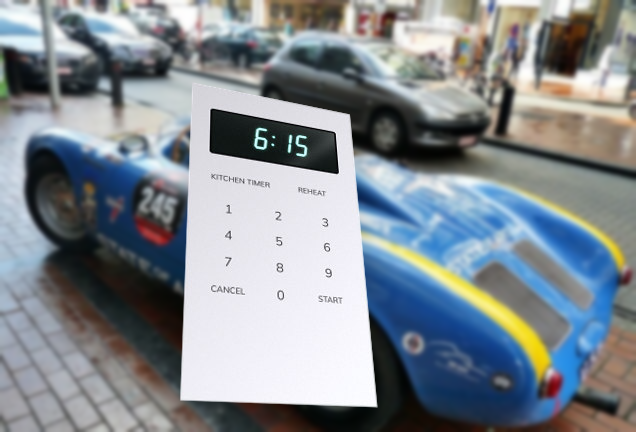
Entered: **6:15**
